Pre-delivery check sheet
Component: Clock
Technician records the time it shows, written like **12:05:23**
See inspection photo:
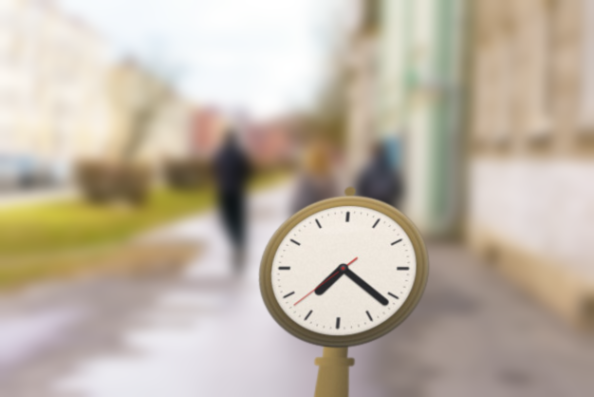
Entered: **7:21:38**
